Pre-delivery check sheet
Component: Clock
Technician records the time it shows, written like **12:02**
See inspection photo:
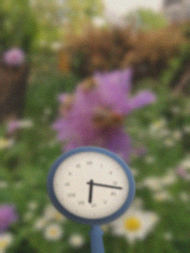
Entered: **6:17**
